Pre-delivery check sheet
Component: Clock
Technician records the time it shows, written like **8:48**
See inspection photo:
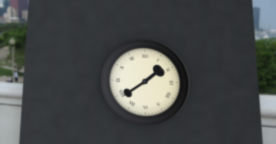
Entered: **1:39**
